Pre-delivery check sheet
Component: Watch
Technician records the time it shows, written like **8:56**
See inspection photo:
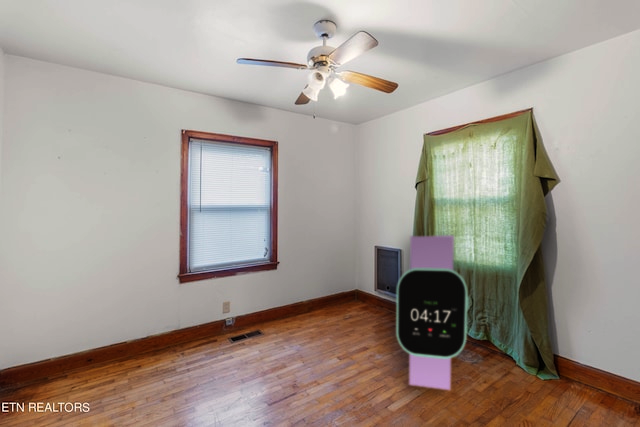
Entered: **4:17**
